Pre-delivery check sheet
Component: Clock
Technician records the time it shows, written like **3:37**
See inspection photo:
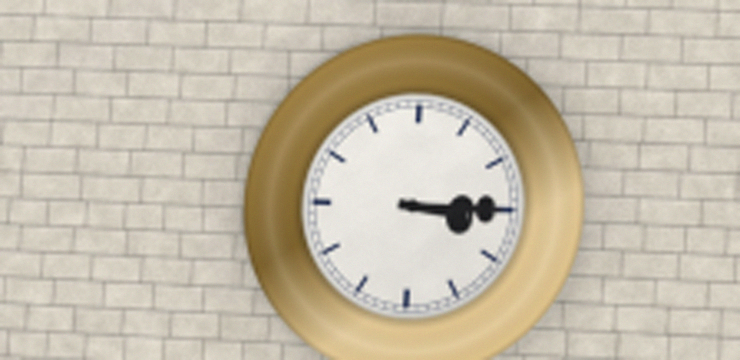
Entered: **3:15**
